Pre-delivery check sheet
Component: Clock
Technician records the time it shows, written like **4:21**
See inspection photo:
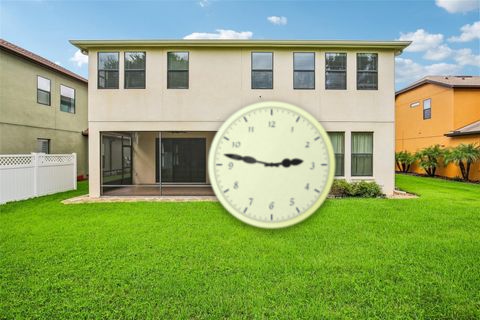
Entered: **2:47**
